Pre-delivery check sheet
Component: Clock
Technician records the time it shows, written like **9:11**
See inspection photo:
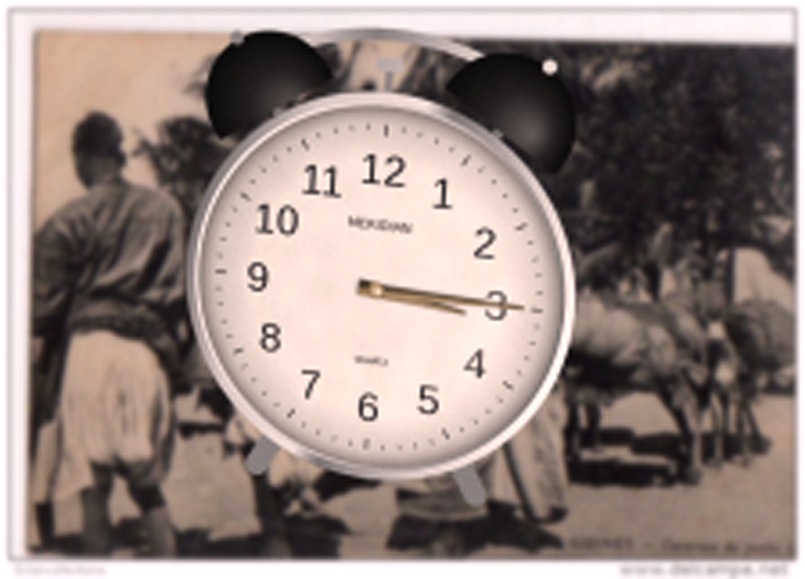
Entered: **3:15**
